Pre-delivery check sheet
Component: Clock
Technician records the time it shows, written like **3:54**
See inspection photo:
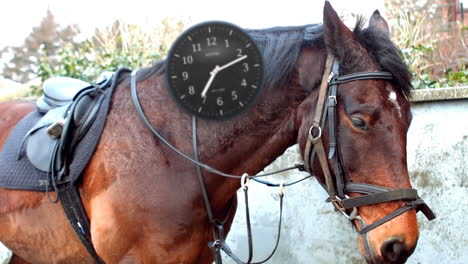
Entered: **7:12**
